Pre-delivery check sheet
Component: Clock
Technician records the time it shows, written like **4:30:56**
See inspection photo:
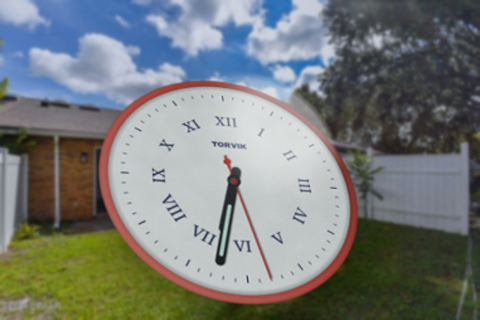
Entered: **6:32:28**
